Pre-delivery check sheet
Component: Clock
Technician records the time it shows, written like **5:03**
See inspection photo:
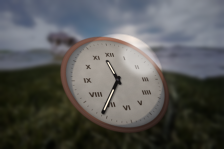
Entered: **11:36**
